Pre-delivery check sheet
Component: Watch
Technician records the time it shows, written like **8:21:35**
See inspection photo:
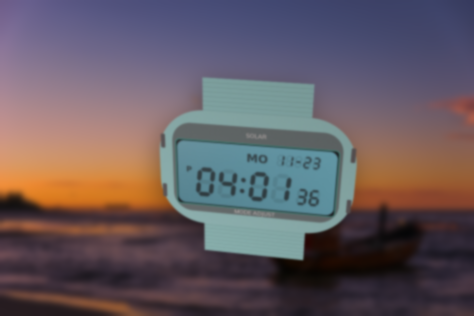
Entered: **4:01:36**
